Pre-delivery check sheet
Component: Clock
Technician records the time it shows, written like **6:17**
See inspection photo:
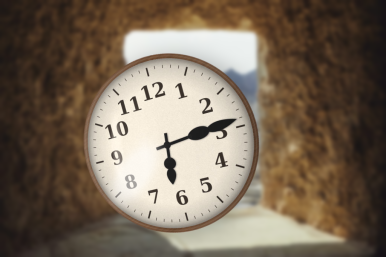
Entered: **6:14**
